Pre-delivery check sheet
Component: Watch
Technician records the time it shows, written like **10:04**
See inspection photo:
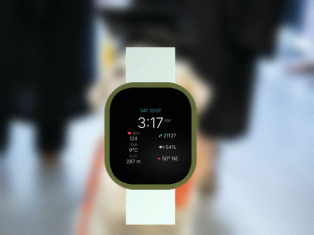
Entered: **3:17**
